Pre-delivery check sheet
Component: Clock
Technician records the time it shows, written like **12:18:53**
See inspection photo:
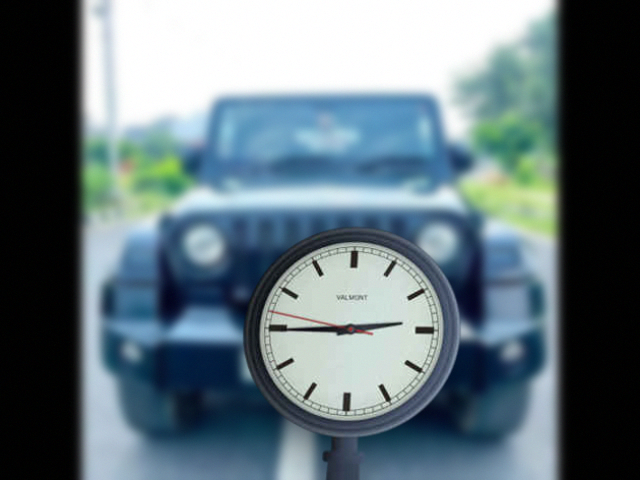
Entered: **2:44:47**
